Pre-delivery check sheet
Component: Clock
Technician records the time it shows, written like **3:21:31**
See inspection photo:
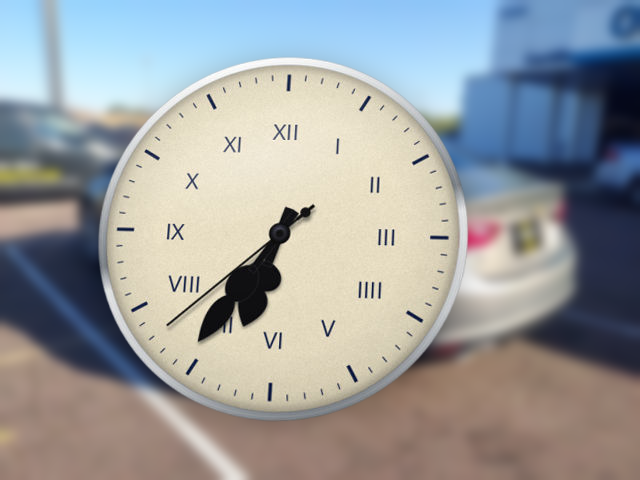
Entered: **6:35:38**
